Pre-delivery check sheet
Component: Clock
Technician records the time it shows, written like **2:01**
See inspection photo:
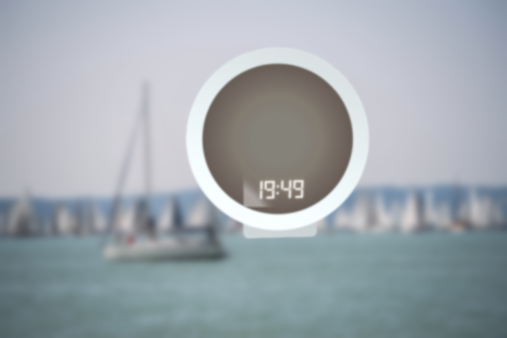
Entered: **19:49**
